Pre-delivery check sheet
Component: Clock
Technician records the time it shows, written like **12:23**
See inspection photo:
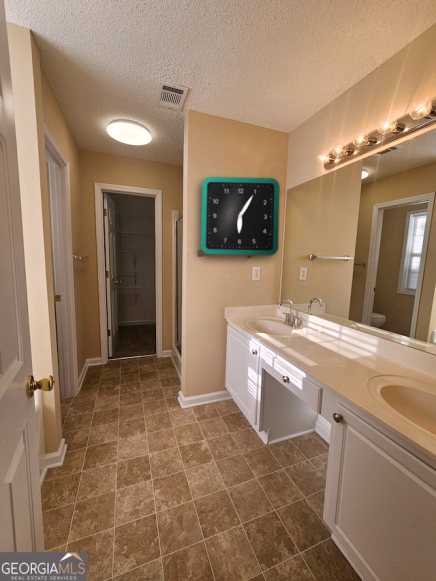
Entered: **6:05**
